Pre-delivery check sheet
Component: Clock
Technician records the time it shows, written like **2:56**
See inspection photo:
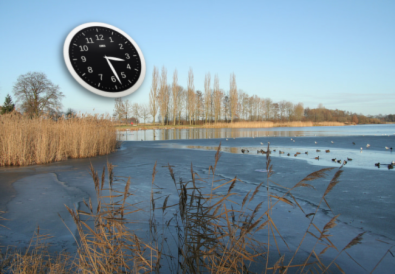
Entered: **3:28**
